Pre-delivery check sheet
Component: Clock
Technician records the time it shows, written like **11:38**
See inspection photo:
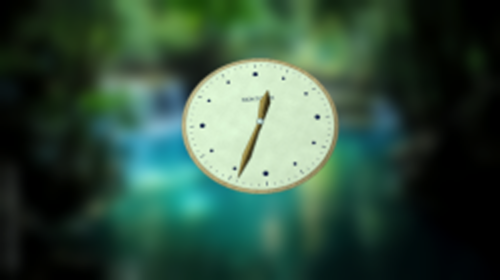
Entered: **12:34**
